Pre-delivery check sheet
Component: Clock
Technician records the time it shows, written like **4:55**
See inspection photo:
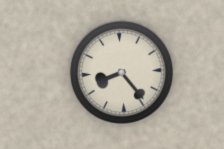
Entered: **8:24**
